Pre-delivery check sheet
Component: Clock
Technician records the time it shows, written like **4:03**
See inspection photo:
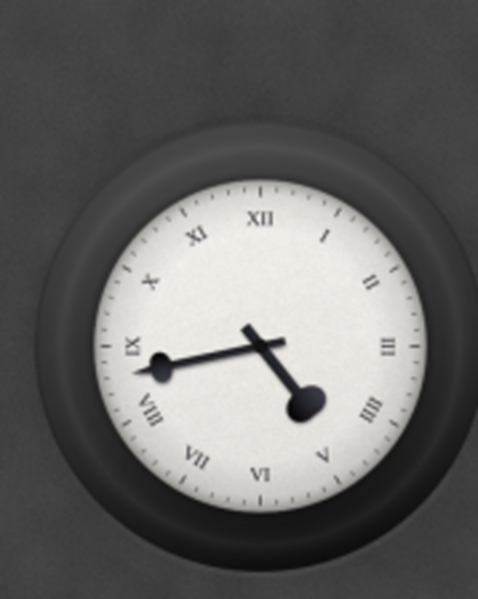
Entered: **4:43**
